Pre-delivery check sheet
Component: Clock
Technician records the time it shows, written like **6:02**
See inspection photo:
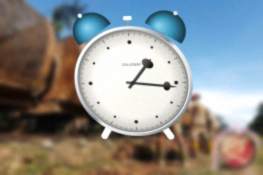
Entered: **1:16**
